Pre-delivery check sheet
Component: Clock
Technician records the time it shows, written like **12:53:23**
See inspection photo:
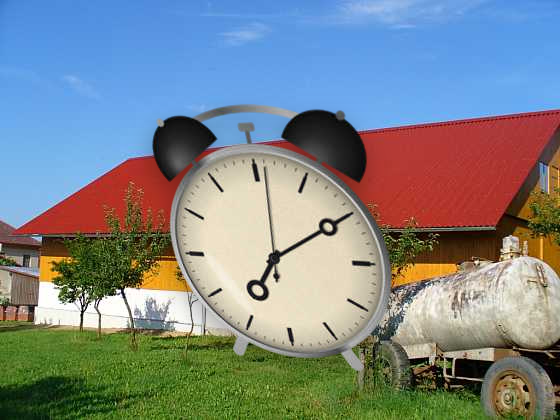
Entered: **7:10:01**
